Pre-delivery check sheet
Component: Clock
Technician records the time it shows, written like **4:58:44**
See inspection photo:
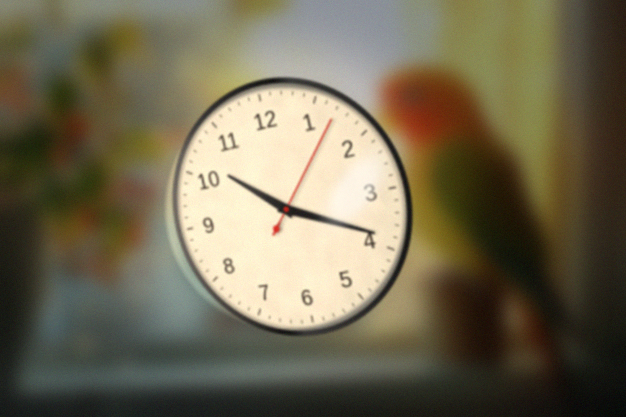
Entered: **10:19:07**
